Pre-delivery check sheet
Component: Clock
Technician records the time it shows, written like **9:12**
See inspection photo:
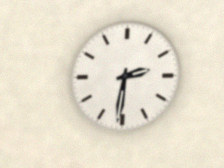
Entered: **2:31**
